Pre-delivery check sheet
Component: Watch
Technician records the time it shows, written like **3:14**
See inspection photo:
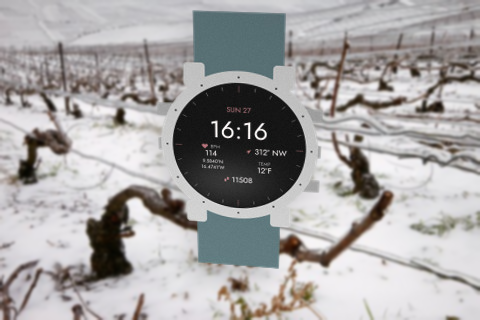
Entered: **16:16**
